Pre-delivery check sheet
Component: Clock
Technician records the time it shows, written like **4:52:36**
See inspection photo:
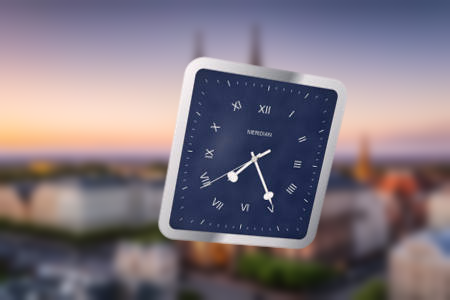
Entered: **7:24:39**
